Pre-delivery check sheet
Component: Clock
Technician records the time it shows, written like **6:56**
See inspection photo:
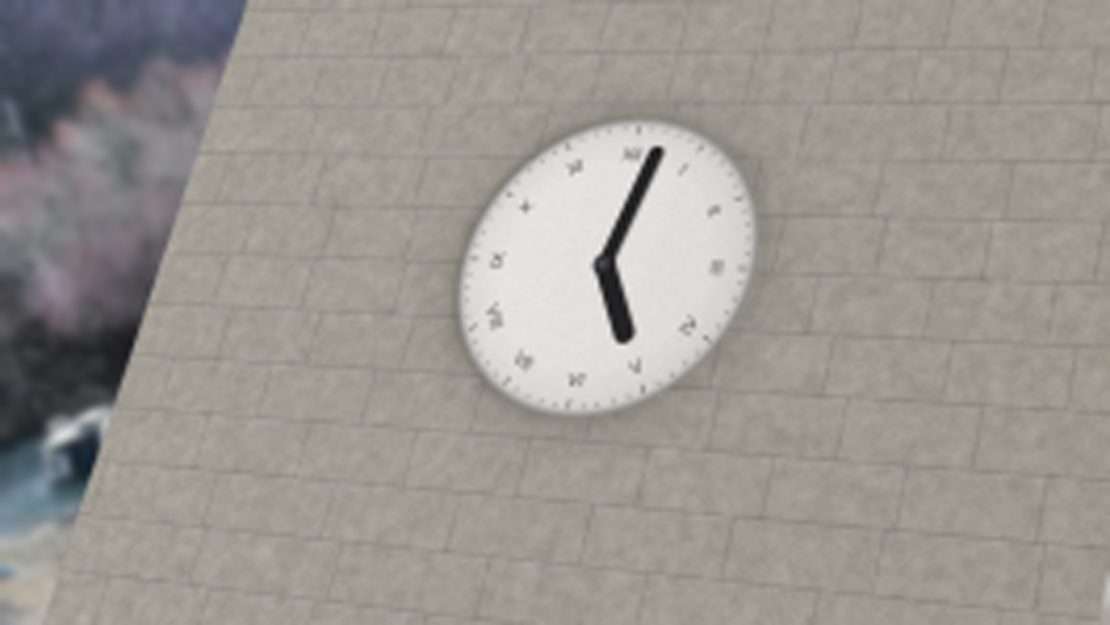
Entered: **5:02**
